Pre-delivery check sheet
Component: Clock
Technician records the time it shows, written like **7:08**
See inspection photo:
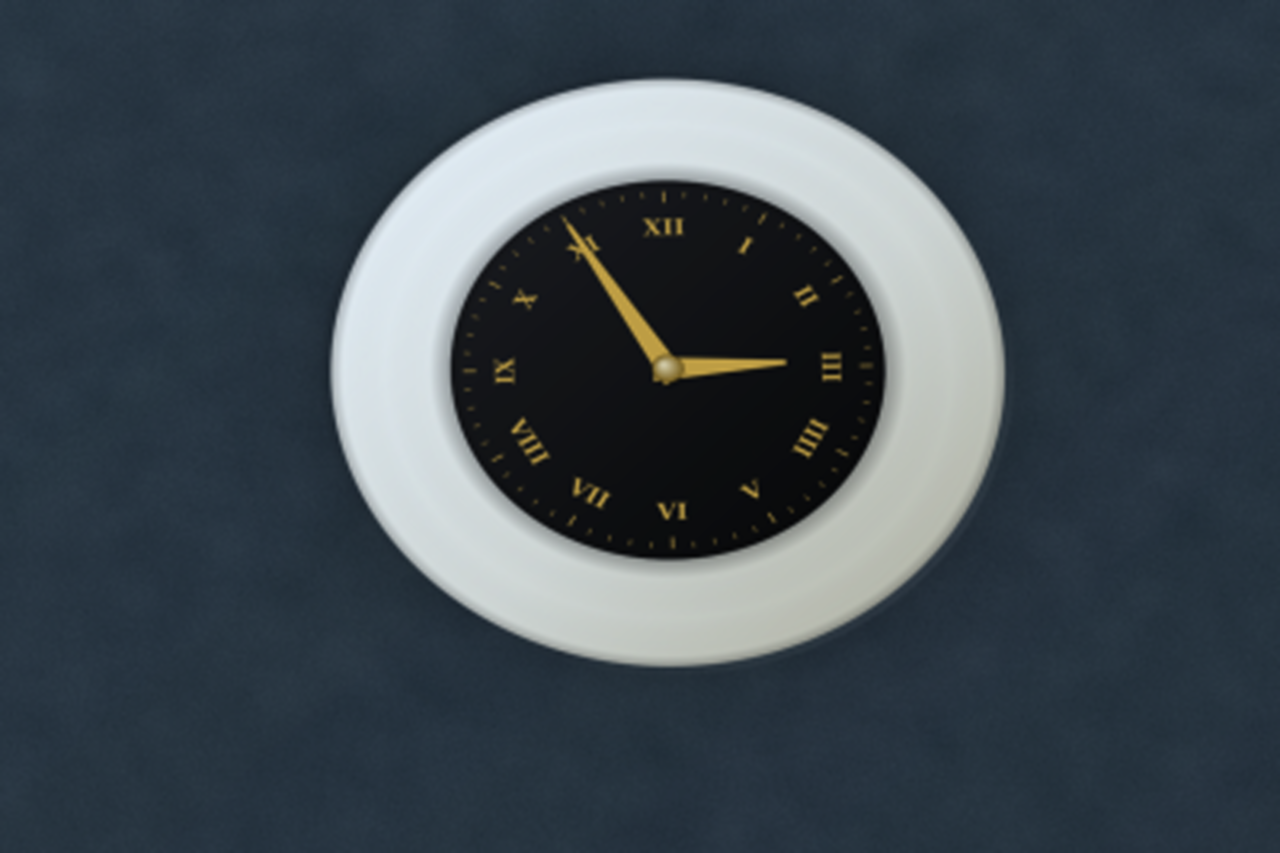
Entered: **2:55**
